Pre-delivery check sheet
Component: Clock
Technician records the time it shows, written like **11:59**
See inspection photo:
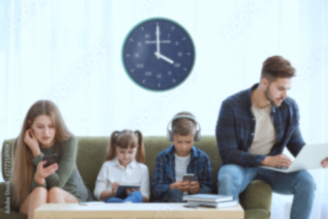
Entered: **4:00**
